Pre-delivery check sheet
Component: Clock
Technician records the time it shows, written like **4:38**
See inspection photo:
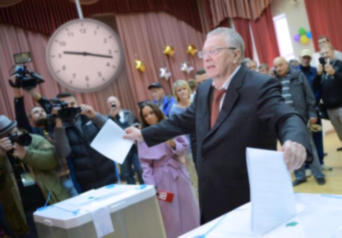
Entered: **9:17**
